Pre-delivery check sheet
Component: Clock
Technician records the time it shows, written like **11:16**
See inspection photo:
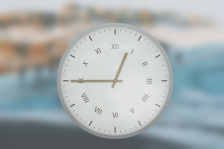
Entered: **12:45**
